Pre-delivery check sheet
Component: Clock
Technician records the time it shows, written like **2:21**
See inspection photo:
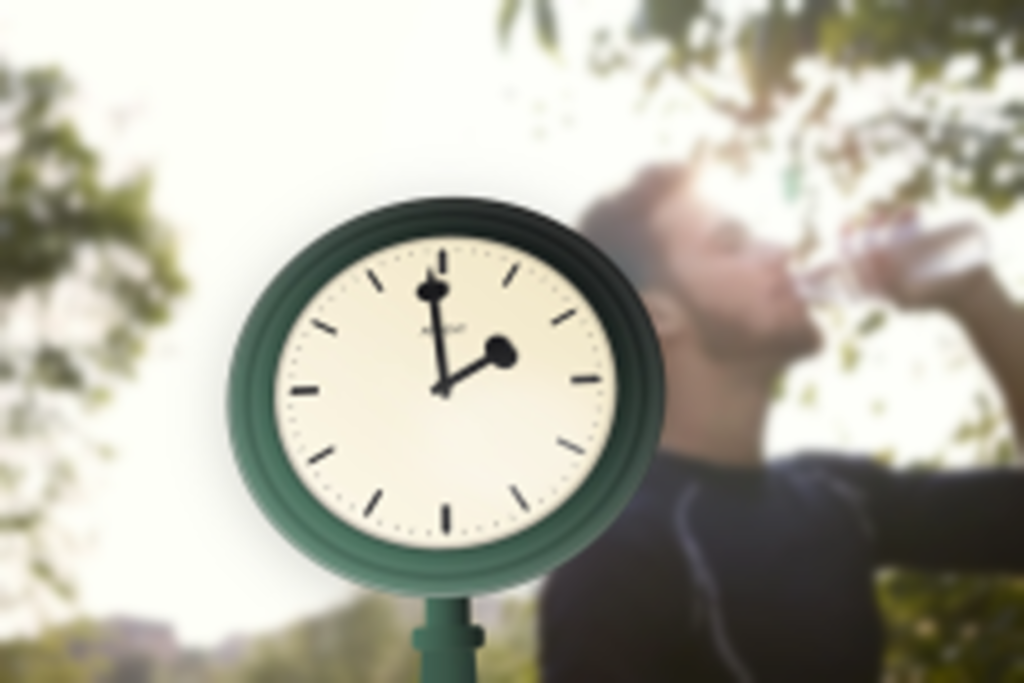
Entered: **1:59**
